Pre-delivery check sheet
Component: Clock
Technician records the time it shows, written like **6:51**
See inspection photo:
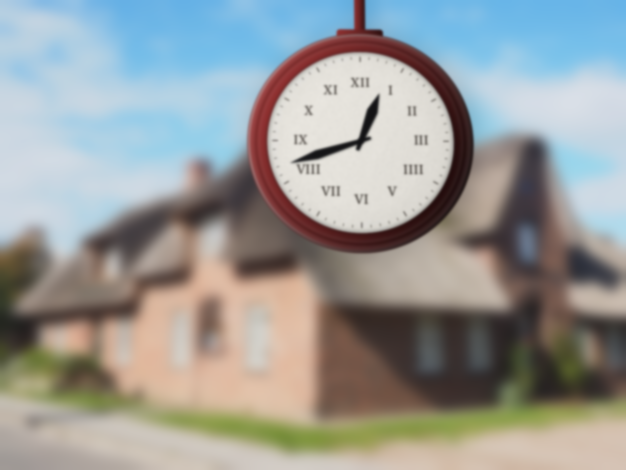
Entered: **12:42**
